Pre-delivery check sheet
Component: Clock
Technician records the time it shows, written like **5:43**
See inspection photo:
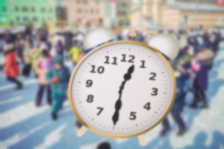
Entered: **12:30**
